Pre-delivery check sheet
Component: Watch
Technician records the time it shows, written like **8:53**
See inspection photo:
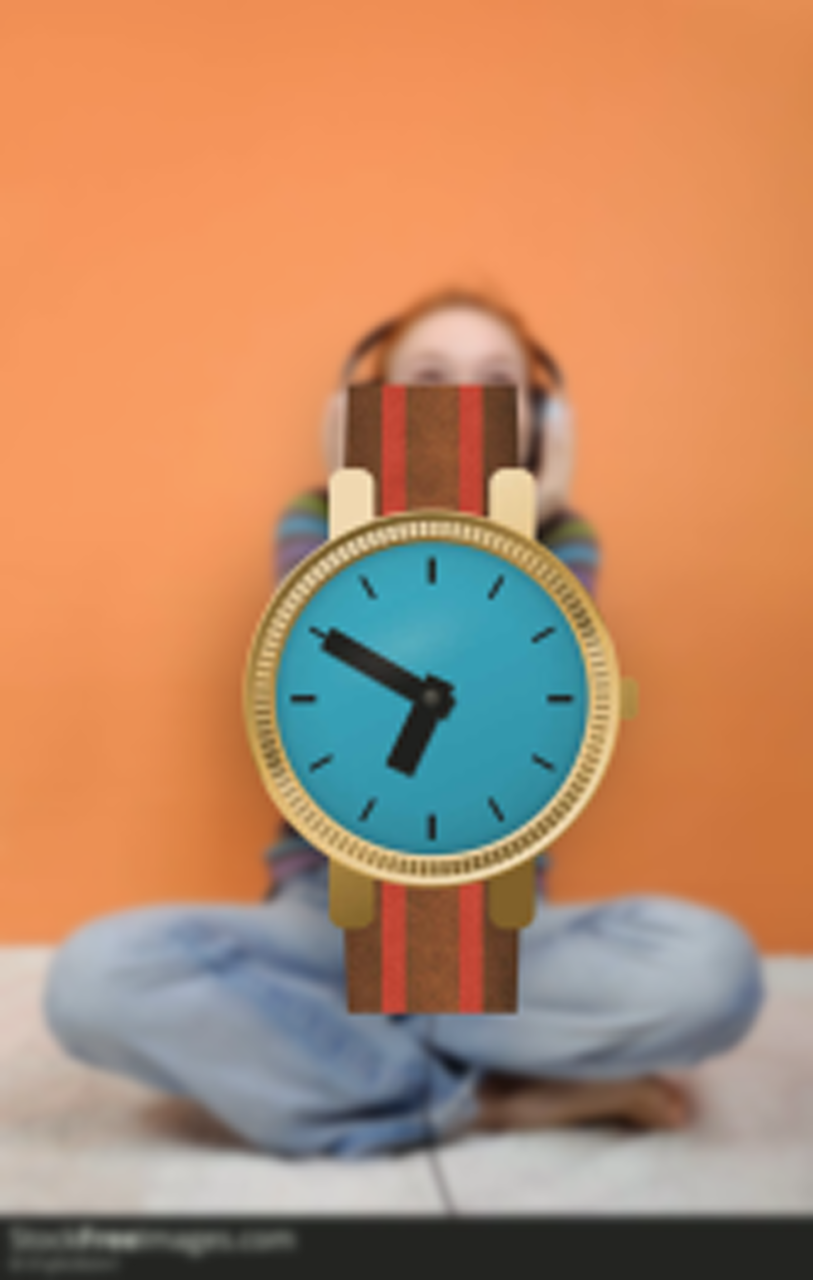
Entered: **6:50**
